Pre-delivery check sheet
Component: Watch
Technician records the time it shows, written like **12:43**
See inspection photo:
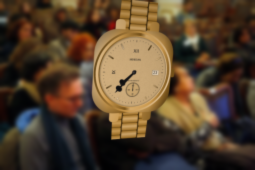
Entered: **7:37**
